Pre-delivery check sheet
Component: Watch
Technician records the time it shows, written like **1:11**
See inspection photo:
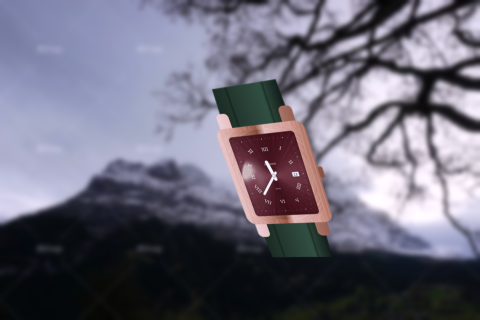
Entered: **11:37**
